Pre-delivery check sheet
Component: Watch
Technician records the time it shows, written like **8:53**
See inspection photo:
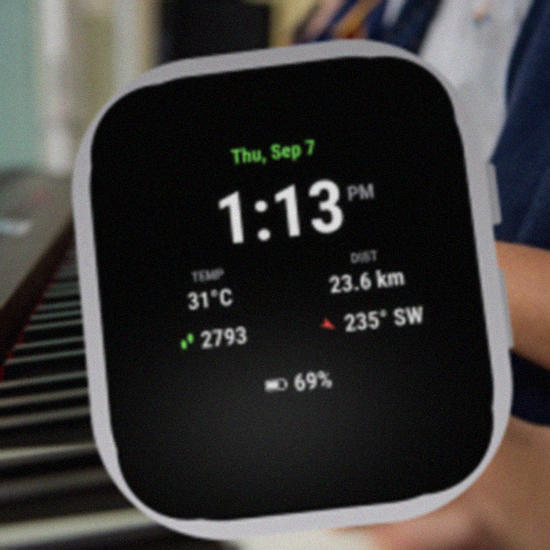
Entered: **1:13**
